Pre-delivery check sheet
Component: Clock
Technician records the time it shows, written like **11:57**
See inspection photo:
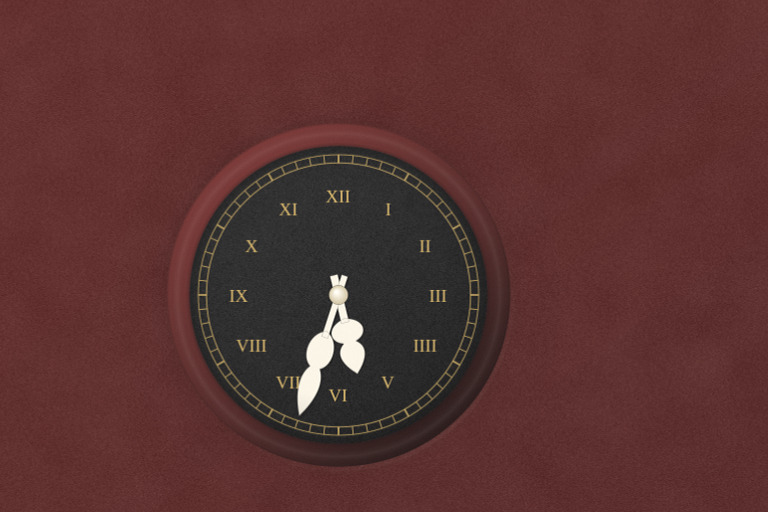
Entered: **5:33**
